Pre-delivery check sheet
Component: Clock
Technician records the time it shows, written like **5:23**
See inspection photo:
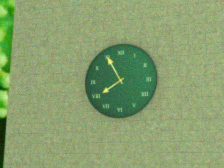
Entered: **7:55**
